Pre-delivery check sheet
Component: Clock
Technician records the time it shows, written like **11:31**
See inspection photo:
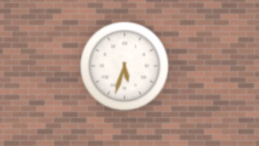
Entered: **5:33**
